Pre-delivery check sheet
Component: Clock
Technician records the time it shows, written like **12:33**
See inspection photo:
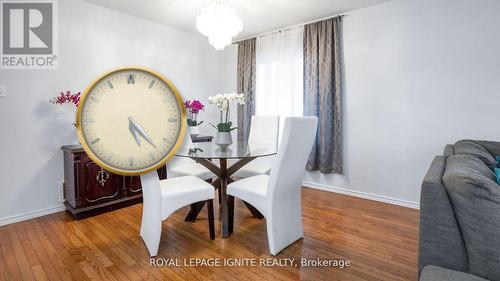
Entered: **5:23**
